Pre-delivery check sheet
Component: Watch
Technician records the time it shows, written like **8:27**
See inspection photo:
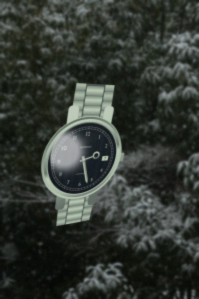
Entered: **2:27**
